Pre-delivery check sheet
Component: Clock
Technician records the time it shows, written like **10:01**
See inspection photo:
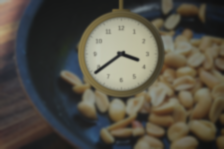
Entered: **3:39**
